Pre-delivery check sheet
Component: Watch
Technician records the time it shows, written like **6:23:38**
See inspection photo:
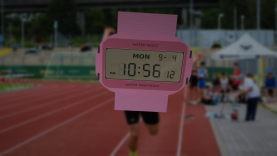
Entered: **10:56:12**
